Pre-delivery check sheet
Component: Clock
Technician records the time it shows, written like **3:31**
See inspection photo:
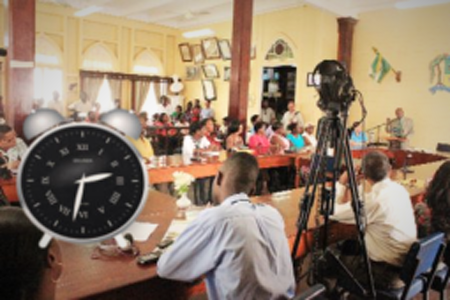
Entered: **2:32**
